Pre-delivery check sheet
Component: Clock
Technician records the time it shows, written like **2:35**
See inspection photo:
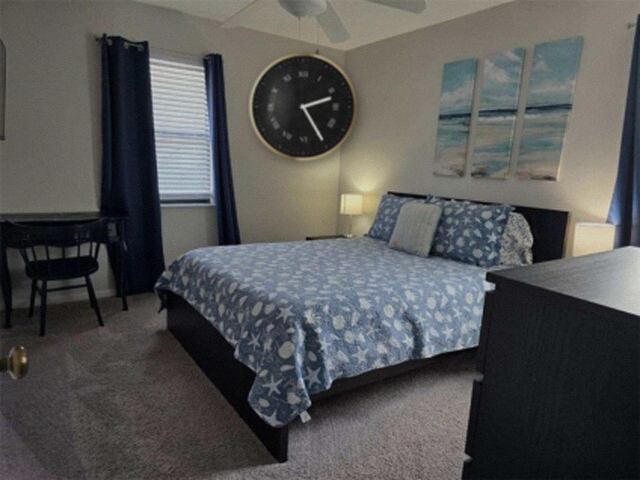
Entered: **2:25**
